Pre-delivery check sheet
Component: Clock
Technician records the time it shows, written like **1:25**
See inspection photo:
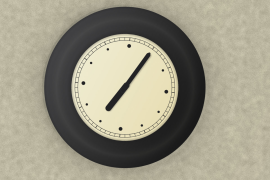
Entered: **7:05**
